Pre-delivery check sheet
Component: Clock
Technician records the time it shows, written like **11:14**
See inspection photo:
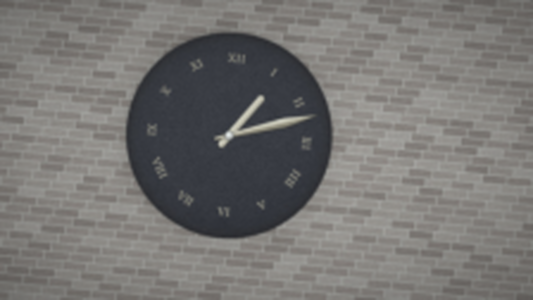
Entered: **1:12**
